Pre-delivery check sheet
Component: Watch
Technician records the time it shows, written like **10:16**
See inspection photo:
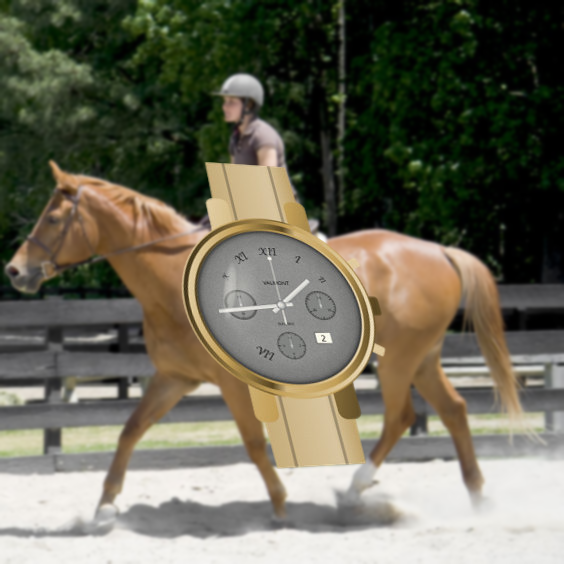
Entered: **1:44**
